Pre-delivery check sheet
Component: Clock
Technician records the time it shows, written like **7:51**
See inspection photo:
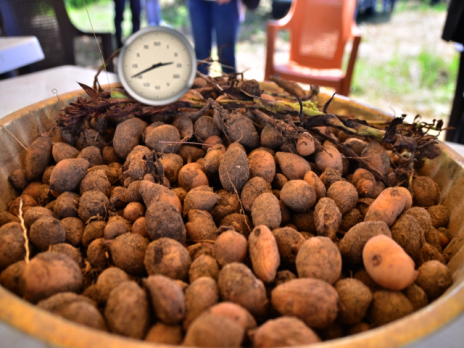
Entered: **2:41**
